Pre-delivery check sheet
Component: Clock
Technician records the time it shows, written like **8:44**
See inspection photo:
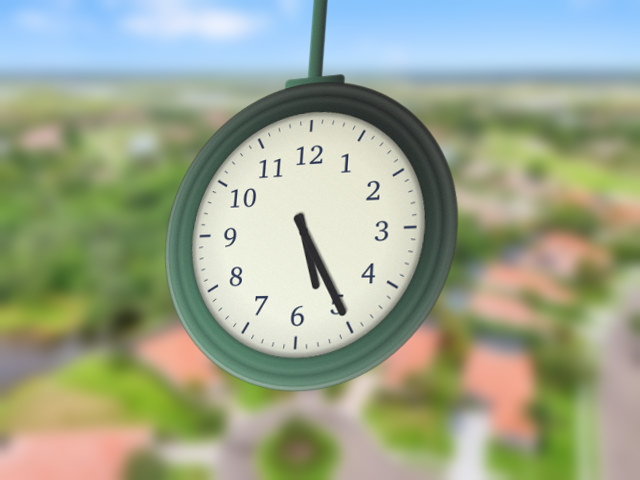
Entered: **5:25**
